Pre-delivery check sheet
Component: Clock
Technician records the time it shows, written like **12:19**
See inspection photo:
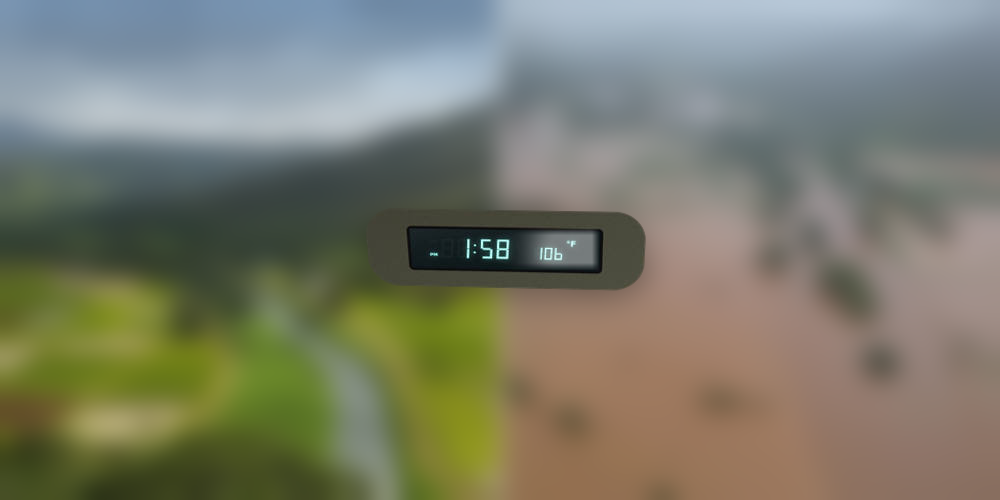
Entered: **1:58**
